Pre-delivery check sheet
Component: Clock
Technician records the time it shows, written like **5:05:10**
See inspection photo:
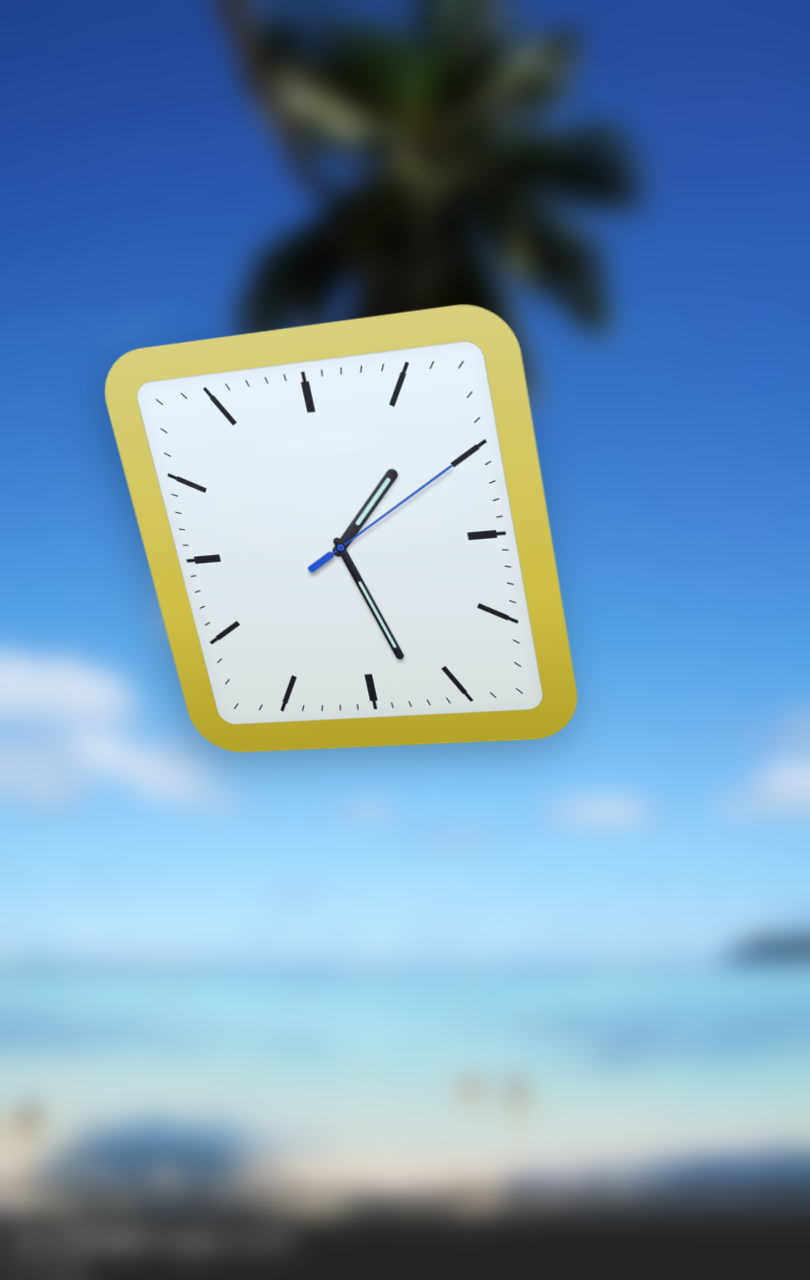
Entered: **1:27:10**
